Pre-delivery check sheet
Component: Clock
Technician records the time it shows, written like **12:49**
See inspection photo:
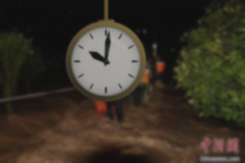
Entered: **10:01**
